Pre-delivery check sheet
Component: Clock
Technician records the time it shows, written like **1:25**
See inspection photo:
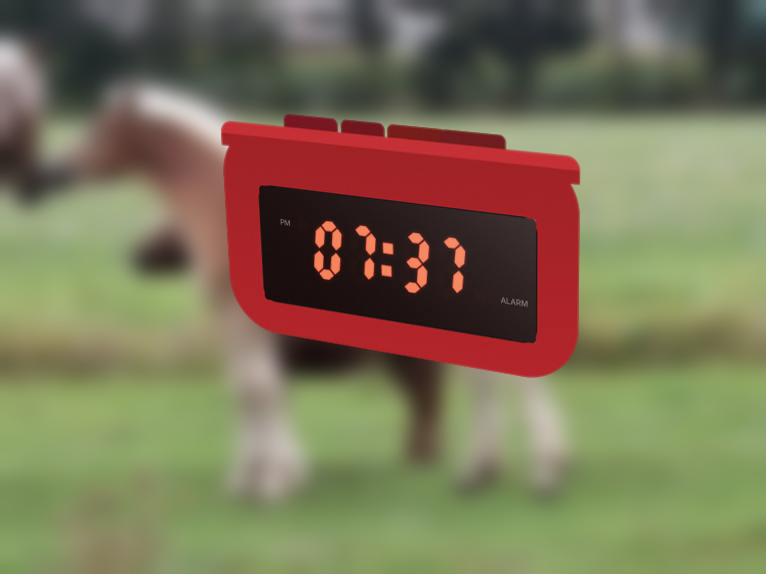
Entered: **7:37**
